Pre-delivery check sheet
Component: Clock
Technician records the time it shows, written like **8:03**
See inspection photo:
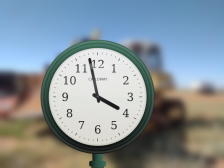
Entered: **3:58**
